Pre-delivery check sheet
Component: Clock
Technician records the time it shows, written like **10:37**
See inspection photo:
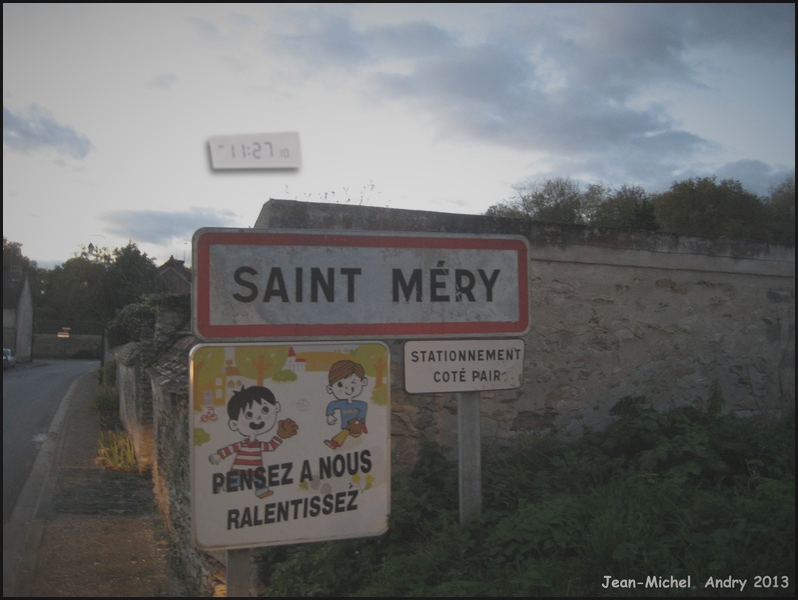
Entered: **11:27**
